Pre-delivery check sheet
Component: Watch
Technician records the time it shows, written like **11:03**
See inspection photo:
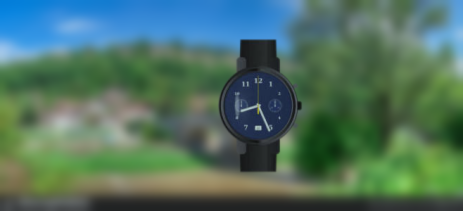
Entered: **8:26**
